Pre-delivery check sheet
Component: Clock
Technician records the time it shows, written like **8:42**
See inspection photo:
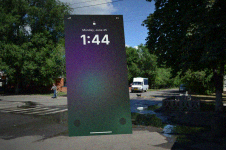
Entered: **1:44**
